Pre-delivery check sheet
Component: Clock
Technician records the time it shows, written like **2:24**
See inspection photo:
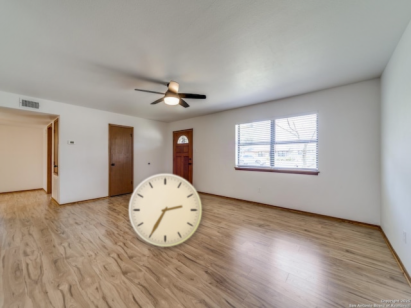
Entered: **2:35**
